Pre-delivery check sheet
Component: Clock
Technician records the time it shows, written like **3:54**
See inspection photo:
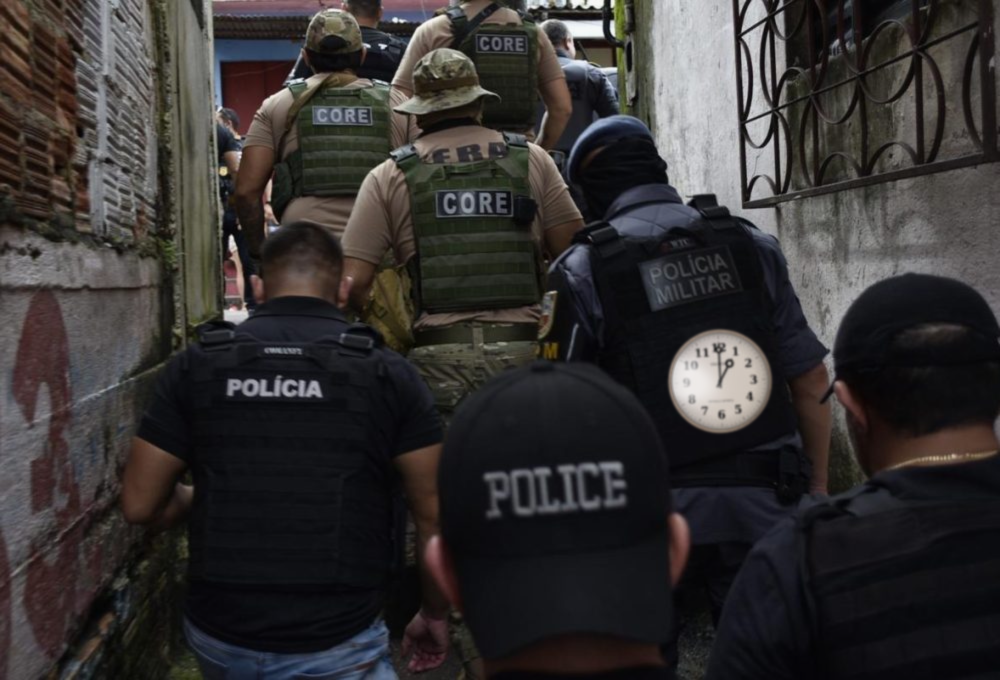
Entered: **1:00**
